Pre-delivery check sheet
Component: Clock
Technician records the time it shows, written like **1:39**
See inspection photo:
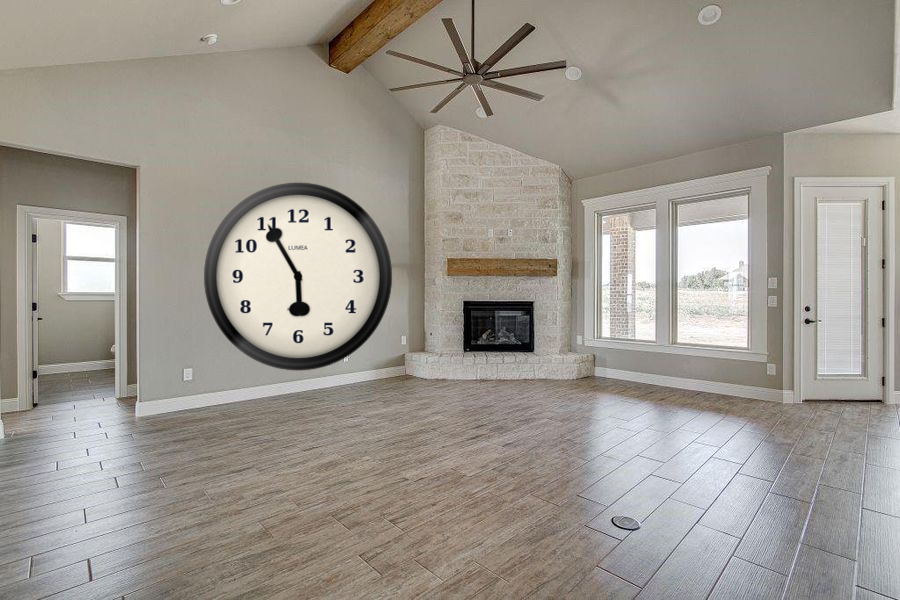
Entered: **5:55**
